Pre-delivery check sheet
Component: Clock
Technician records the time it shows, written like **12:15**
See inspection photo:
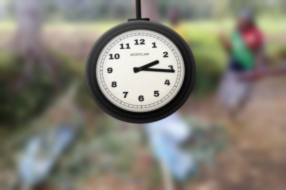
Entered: **2:16**
